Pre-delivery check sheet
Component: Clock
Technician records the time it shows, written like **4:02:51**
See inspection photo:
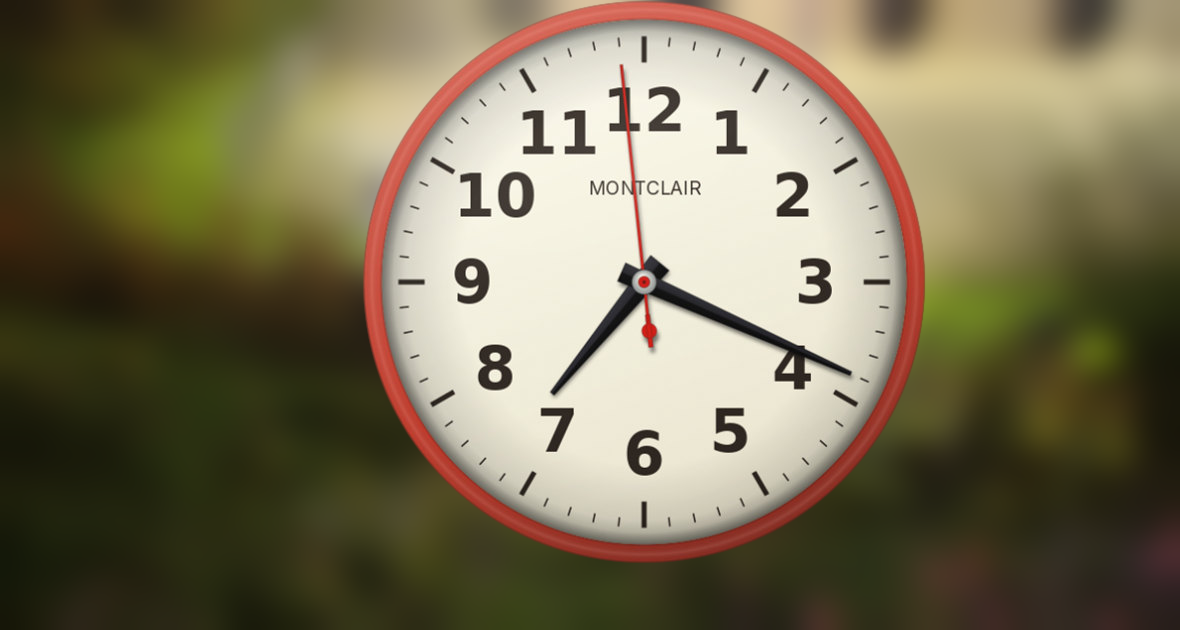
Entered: **7:18:59**
